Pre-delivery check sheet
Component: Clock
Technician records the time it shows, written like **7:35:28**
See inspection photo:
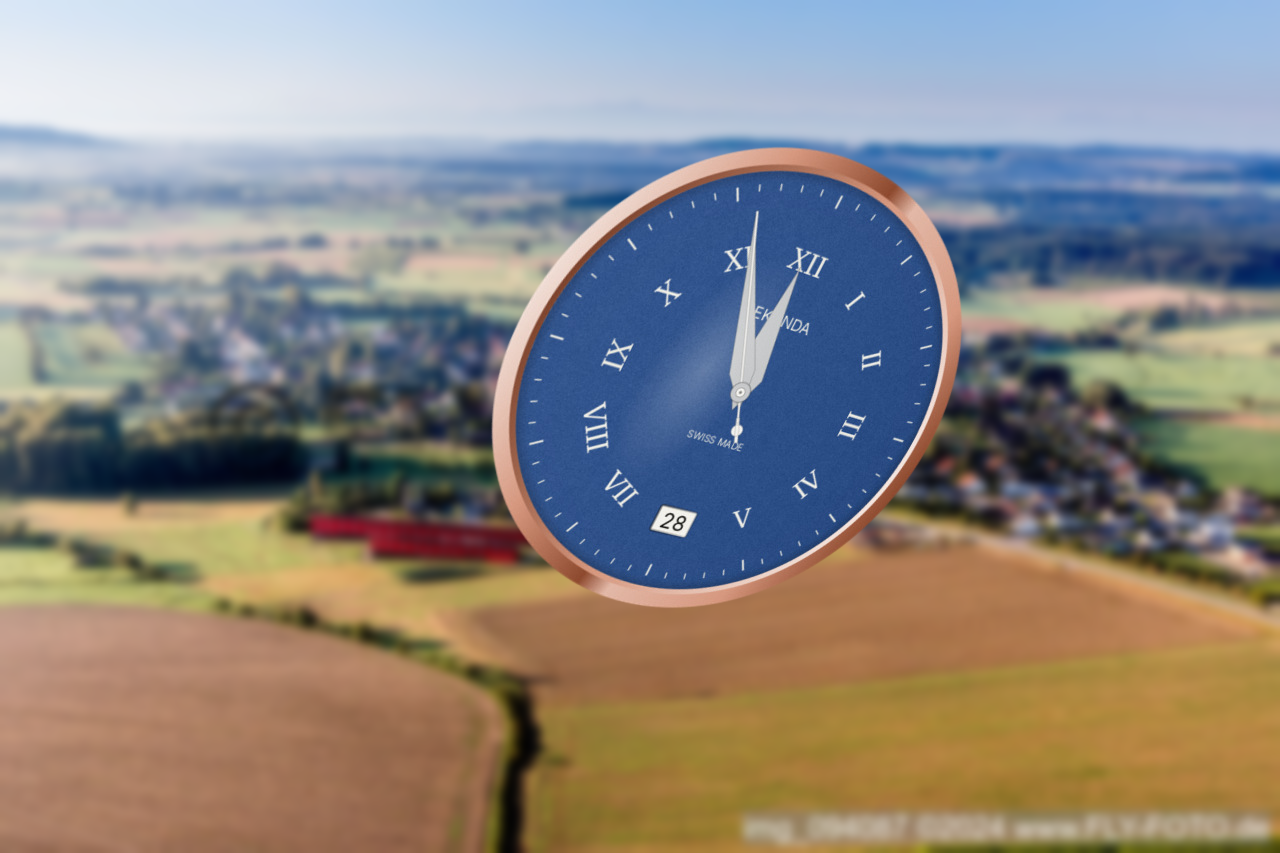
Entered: **11:55:56**
